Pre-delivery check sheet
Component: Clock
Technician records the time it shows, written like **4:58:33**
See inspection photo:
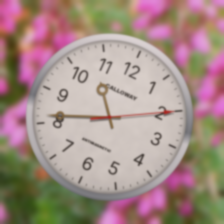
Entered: **10:41:10**
